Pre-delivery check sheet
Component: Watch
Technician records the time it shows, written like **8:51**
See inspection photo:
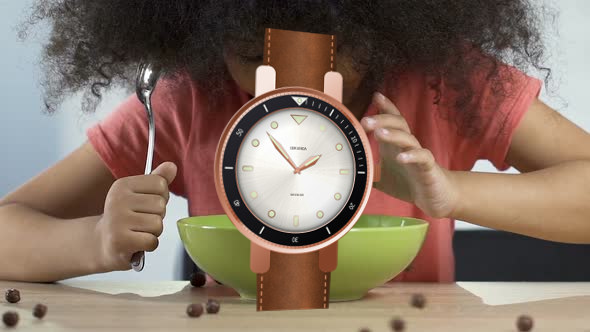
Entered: **1:53**
